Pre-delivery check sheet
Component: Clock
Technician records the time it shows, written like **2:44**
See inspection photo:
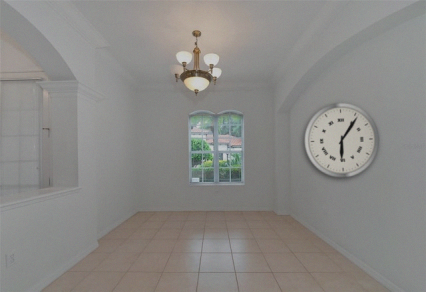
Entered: **6:06**
